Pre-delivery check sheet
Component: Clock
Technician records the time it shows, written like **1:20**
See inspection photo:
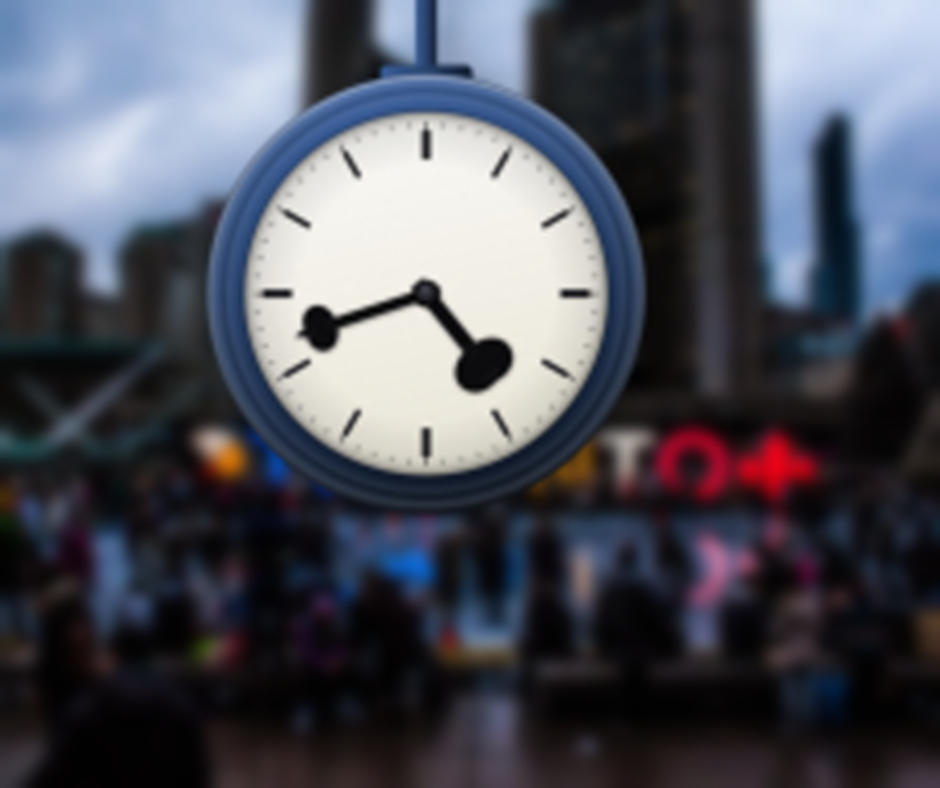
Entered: **4:42**
